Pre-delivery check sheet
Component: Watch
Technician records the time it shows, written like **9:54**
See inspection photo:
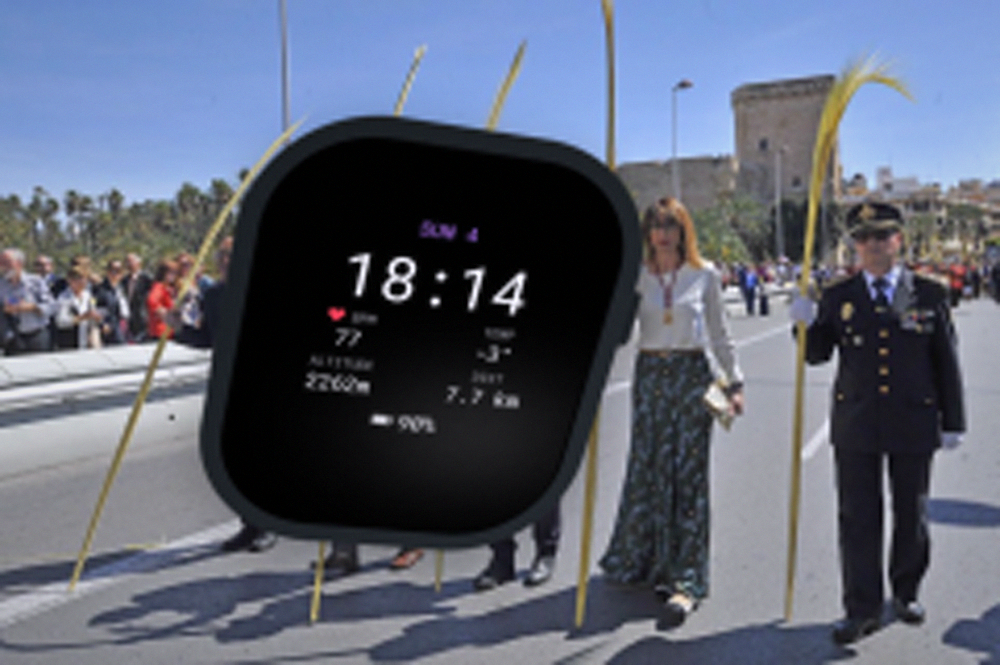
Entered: **18:14**
